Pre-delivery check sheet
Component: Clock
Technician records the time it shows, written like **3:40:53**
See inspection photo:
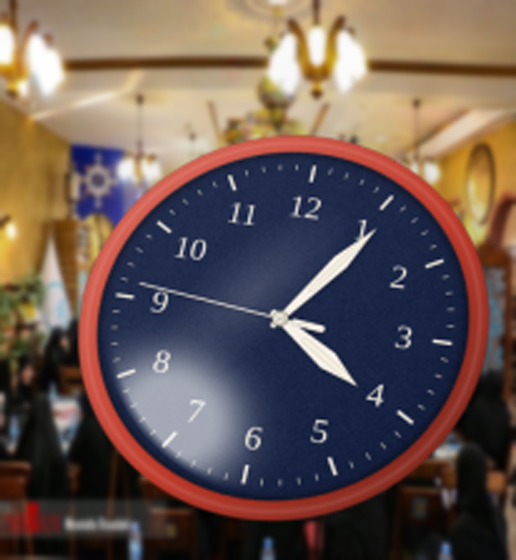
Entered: **4:05:46**
